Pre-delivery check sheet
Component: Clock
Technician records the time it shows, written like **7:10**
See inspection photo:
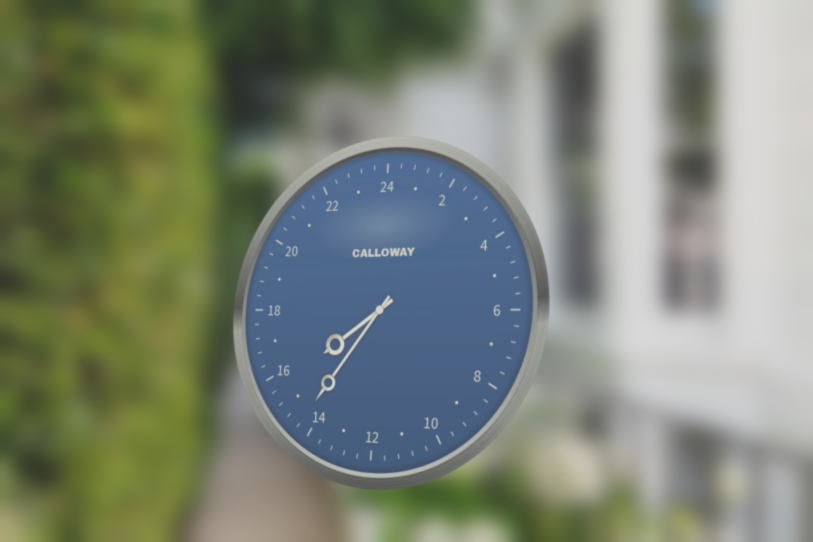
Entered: **15:36**
